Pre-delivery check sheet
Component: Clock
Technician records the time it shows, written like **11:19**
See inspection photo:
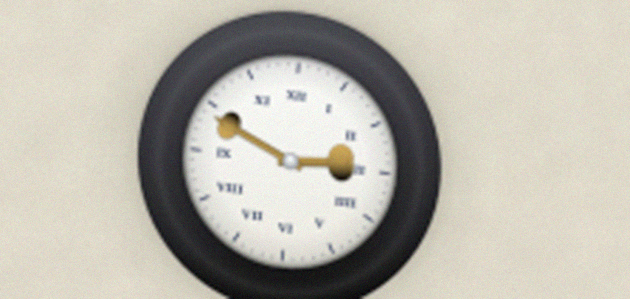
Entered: **2:49**
